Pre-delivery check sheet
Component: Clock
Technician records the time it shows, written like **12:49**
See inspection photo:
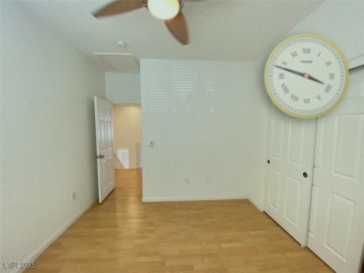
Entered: **3:48**
